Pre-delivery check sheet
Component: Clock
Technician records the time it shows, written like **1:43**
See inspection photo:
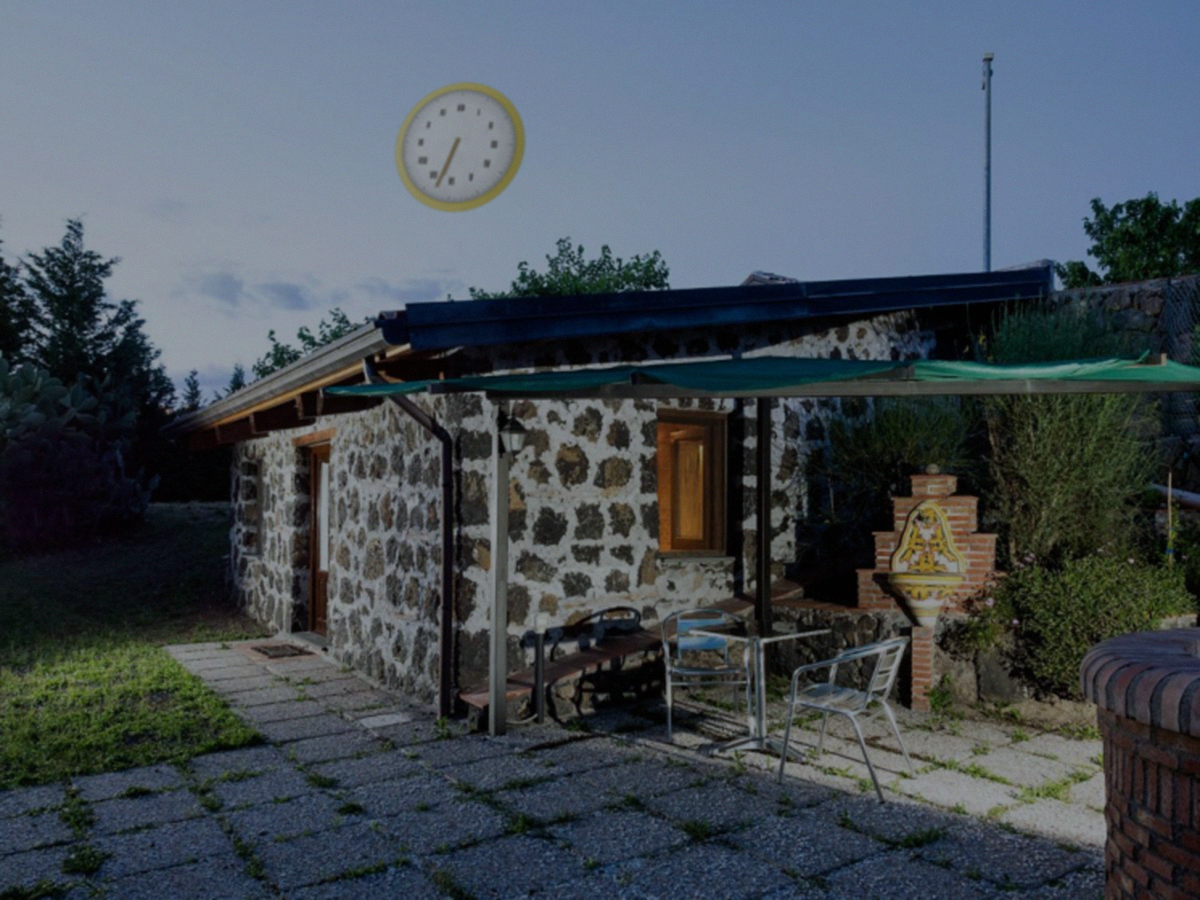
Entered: **6:33**
